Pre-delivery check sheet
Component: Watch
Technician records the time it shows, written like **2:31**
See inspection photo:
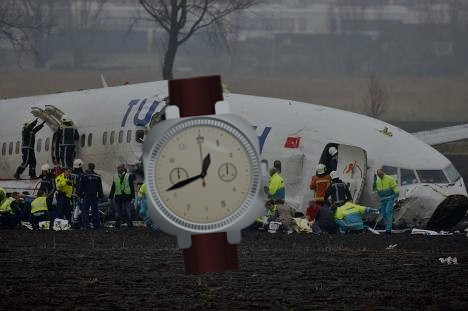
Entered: **12:42**
